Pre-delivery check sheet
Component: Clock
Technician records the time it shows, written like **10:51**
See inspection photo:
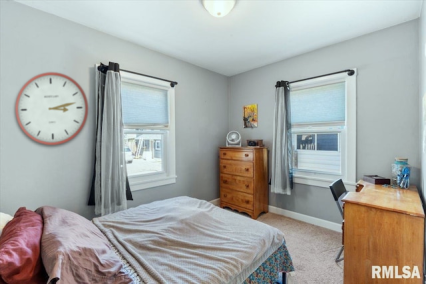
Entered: **3:13**
